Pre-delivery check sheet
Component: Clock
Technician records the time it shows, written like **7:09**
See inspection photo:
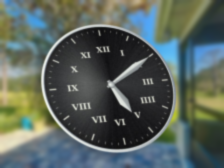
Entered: **5:10**
